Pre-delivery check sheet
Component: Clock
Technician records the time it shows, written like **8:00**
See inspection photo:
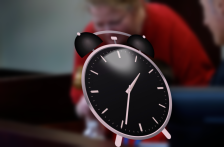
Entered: **1:34**
